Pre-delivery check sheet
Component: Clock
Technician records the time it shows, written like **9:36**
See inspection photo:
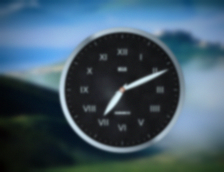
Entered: **7:11**
